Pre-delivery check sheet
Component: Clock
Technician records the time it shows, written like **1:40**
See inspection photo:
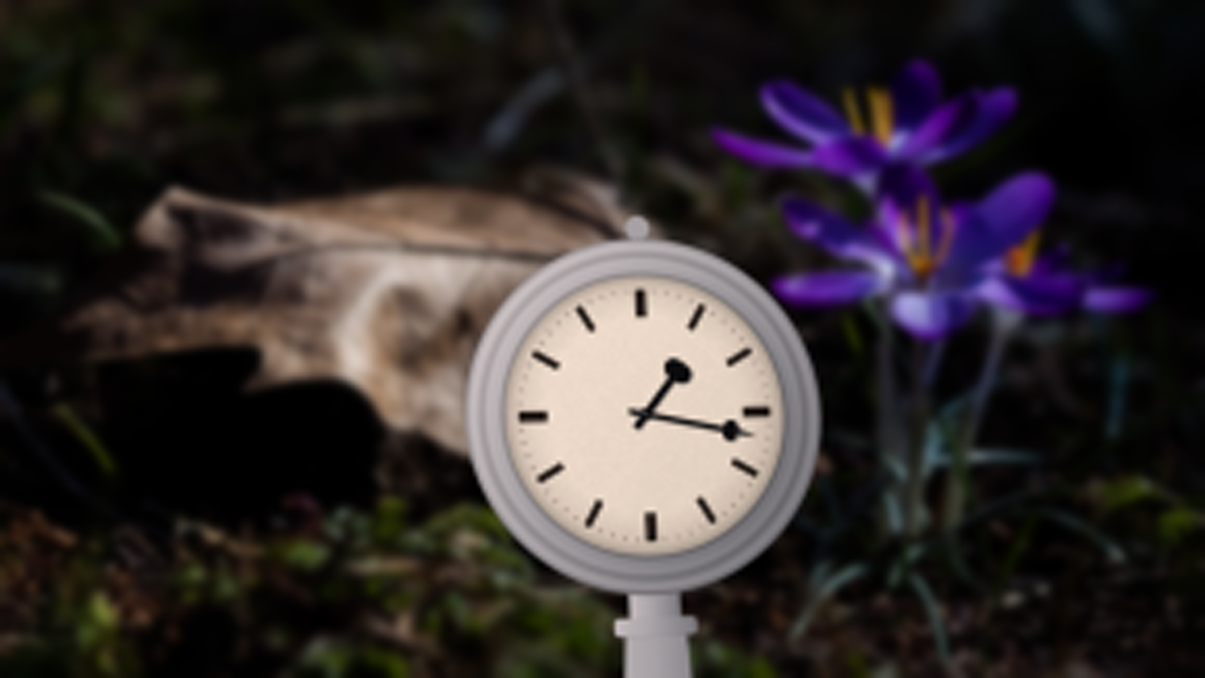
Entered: **1:17**
